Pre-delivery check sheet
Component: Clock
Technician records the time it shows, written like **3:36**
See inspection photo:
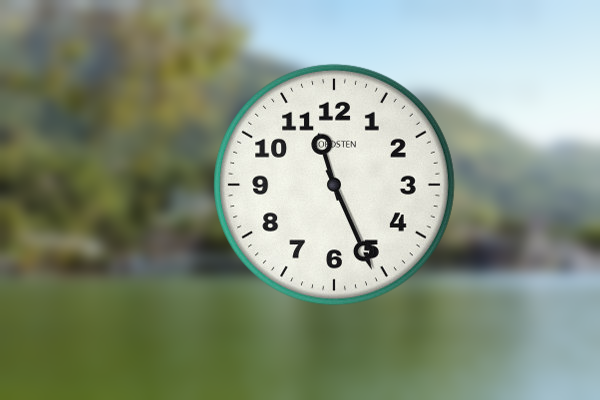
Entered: **11:26**
